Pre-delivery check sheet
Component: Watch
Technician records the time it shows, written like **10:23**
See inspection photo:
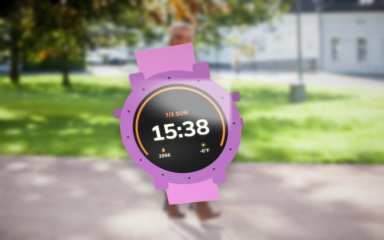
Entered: **15:38**
